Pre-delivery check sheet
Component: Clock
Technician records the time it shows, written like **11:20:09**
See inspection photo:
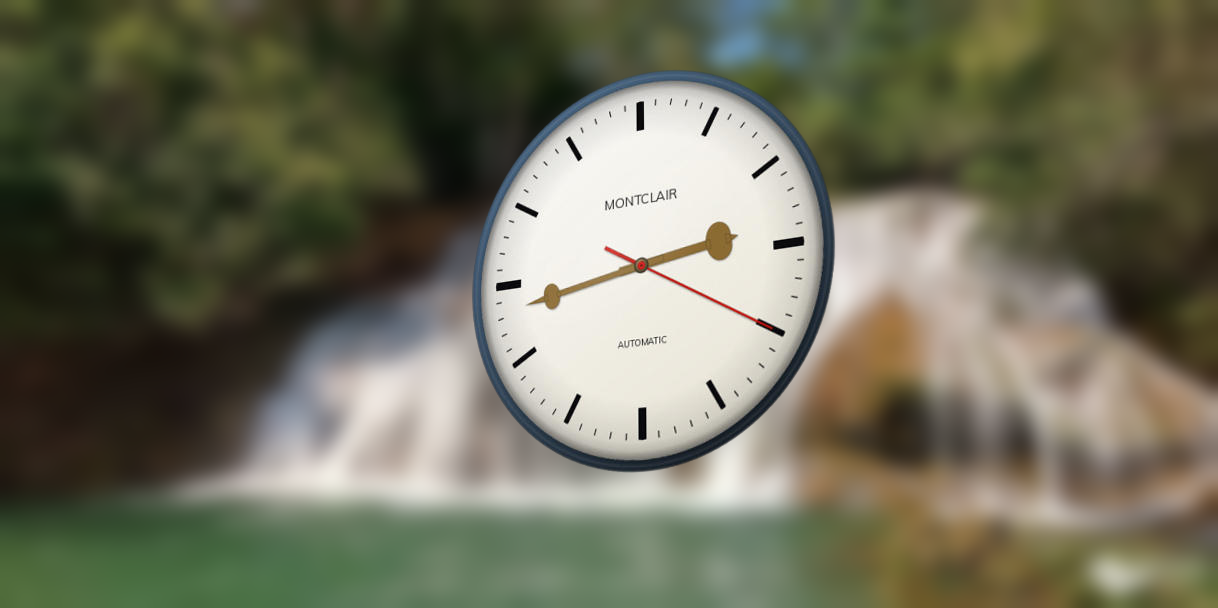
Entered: **2:43:20**
